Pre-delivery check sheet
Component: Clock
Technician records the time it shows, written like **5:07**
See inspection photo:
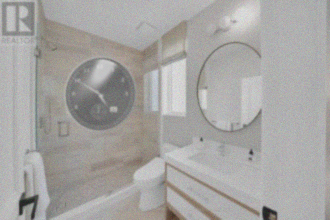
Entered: **4:50**
